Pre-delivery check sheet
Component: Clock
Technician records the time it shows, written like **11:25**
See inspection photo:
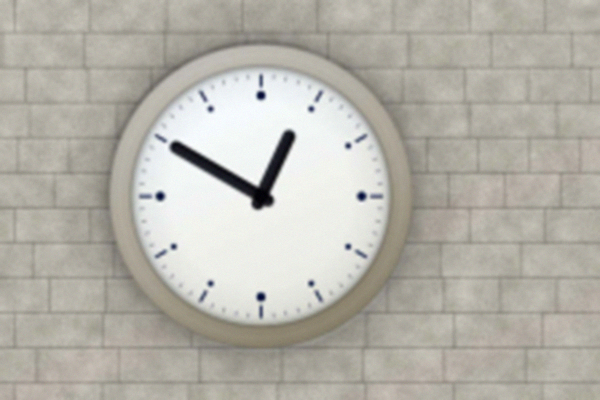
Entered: **12:50**
